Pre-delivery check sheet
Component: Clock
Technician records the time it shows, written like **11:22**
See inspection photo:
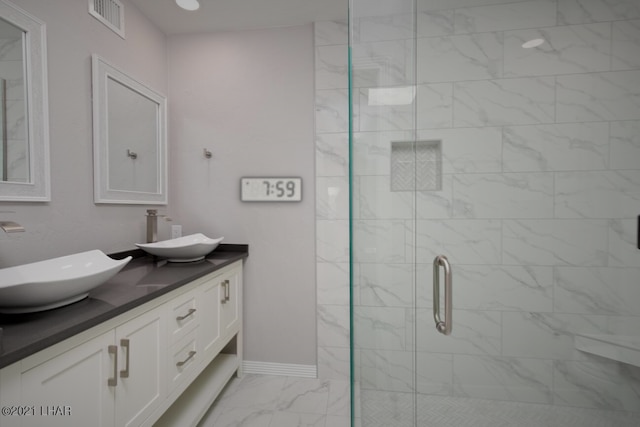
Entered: **7:59**
